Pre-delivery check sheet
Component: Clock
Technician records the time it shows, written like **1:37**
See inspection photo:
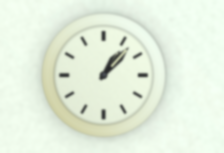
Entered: **1:07**
